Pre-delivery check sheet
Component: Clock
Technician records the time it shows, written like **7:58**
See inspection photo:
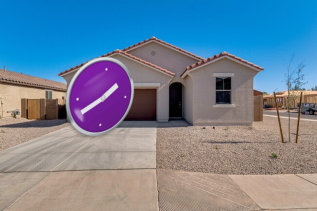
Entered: **1:40**
